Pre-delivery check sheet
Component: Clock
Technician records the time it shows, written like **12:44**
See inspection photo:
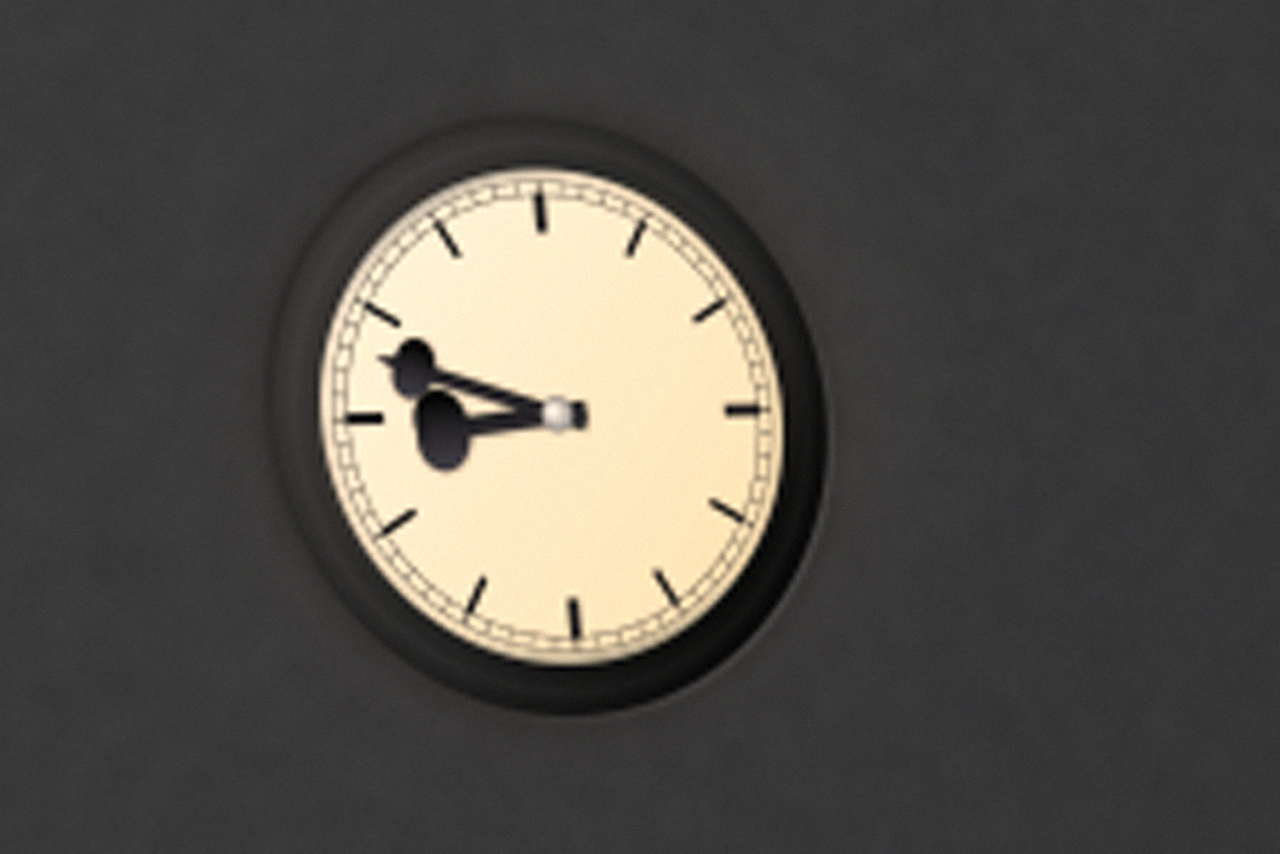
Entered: **8:48**
